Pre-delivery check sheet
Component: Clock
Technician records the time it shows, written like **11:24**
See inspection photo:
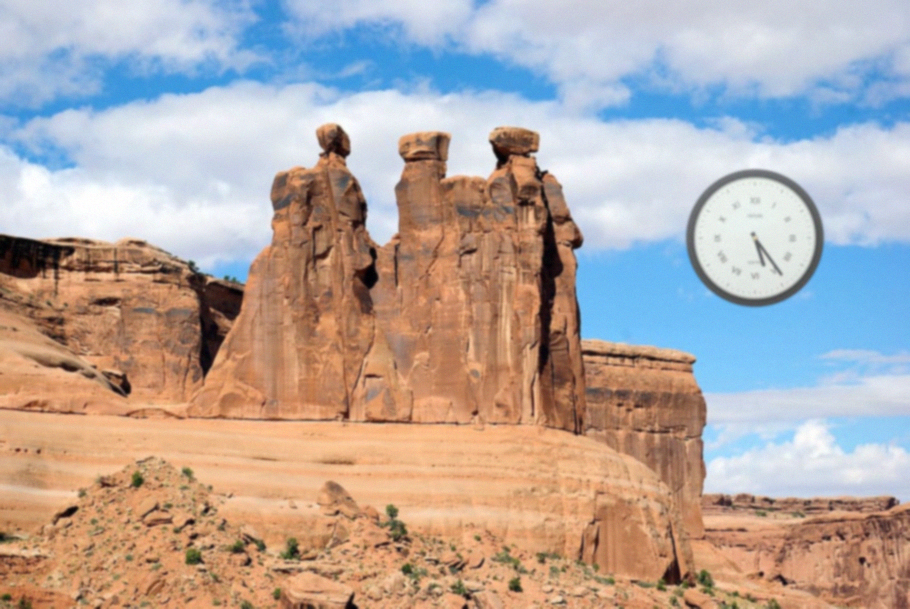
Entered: **5:24**
